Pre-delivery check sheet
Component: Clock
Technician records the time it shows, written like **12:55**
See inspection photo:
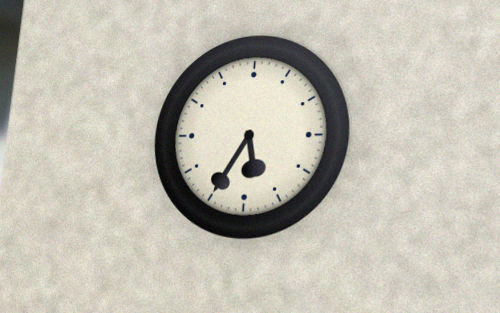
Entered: **5:35**
